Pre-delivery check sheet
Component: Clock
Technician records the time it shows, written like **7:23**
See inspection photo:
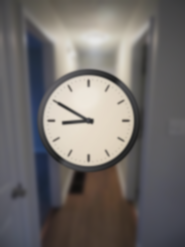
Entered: **8:50**
